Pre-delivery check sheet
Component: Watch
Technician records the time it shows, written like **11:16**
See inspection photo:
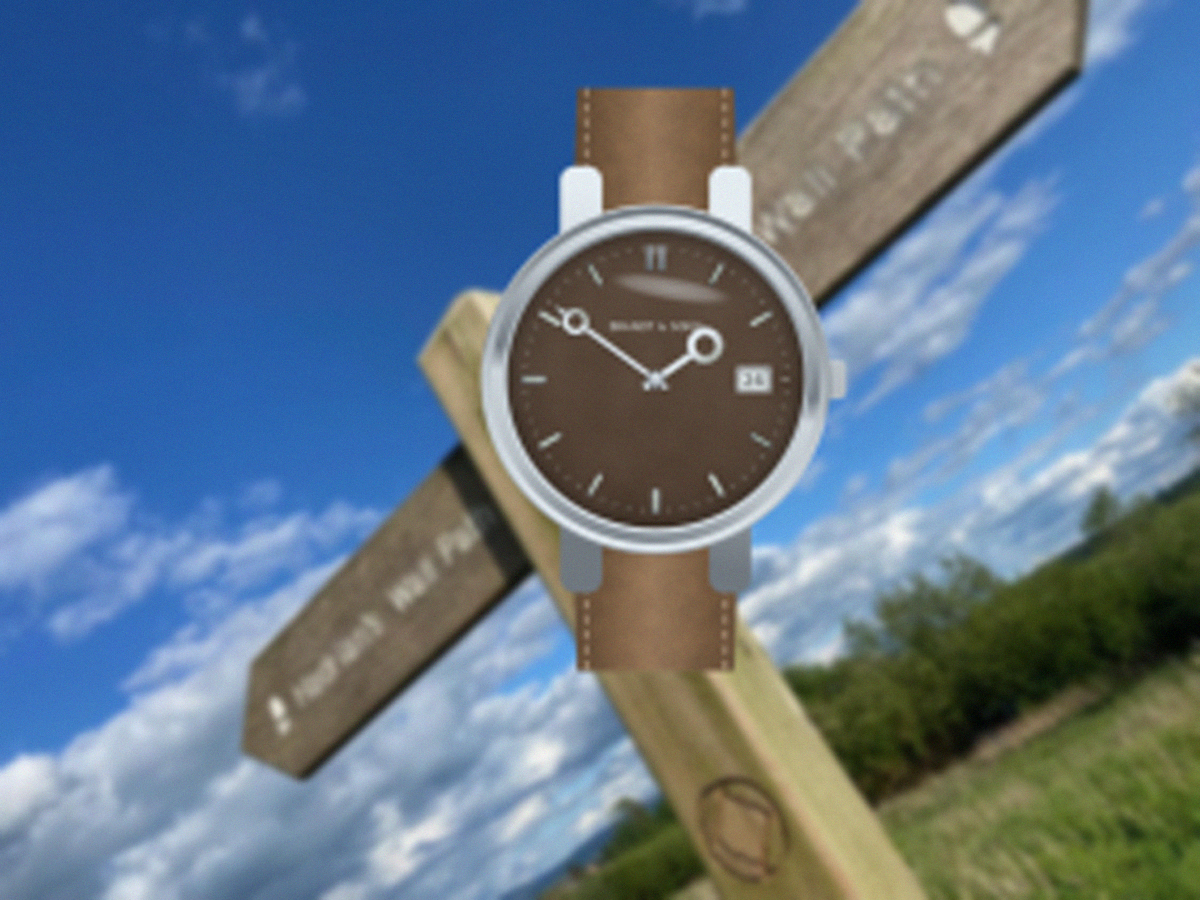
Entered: **1:51**
